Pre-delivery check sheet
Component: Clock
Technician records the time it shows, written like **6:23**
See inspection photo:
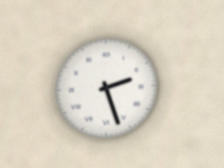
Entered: **2:27**
